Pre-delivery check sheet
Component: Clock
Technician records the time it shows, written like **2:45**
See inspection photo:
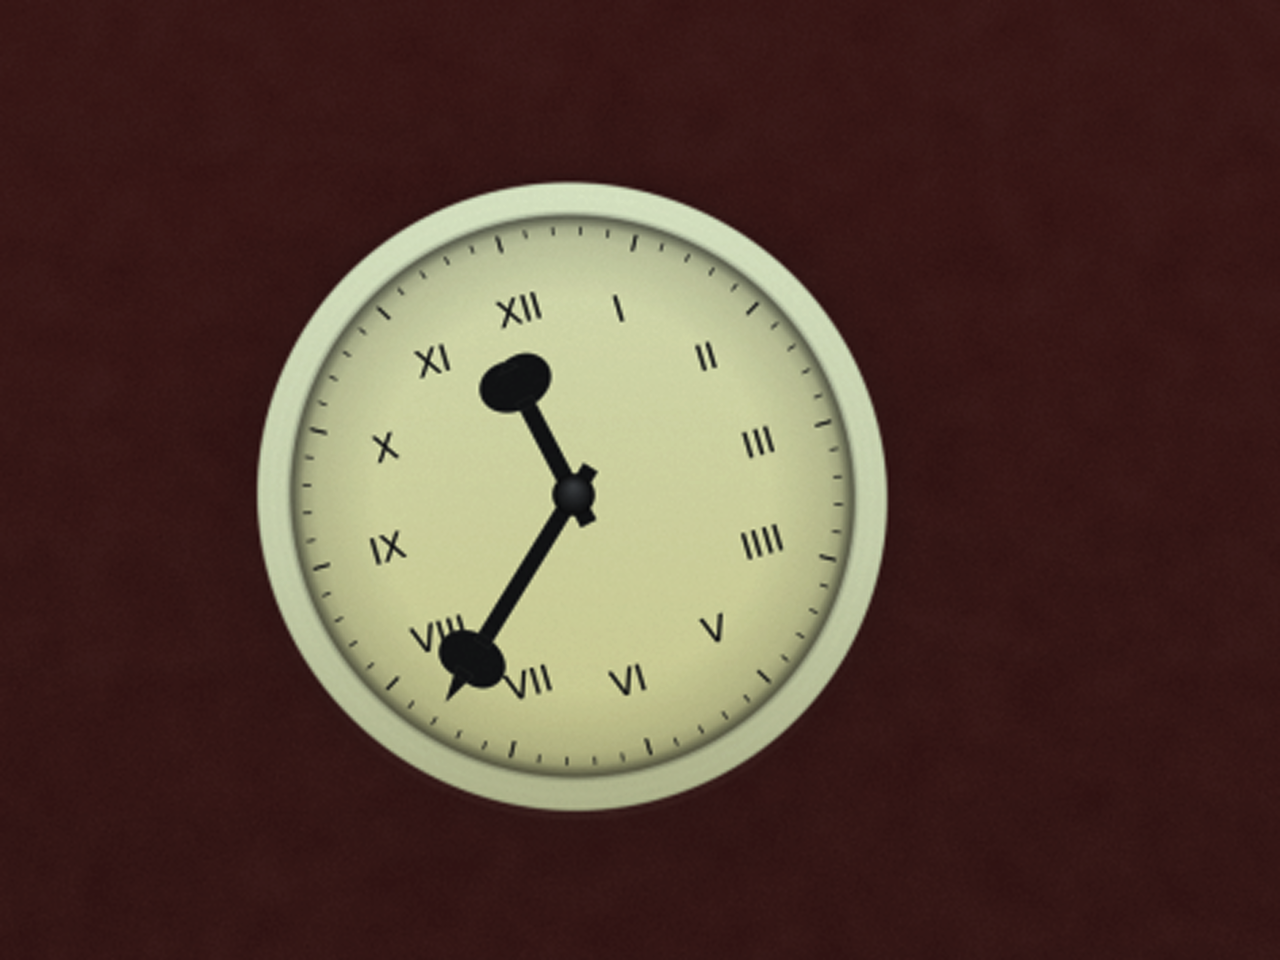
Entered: **11:38**
